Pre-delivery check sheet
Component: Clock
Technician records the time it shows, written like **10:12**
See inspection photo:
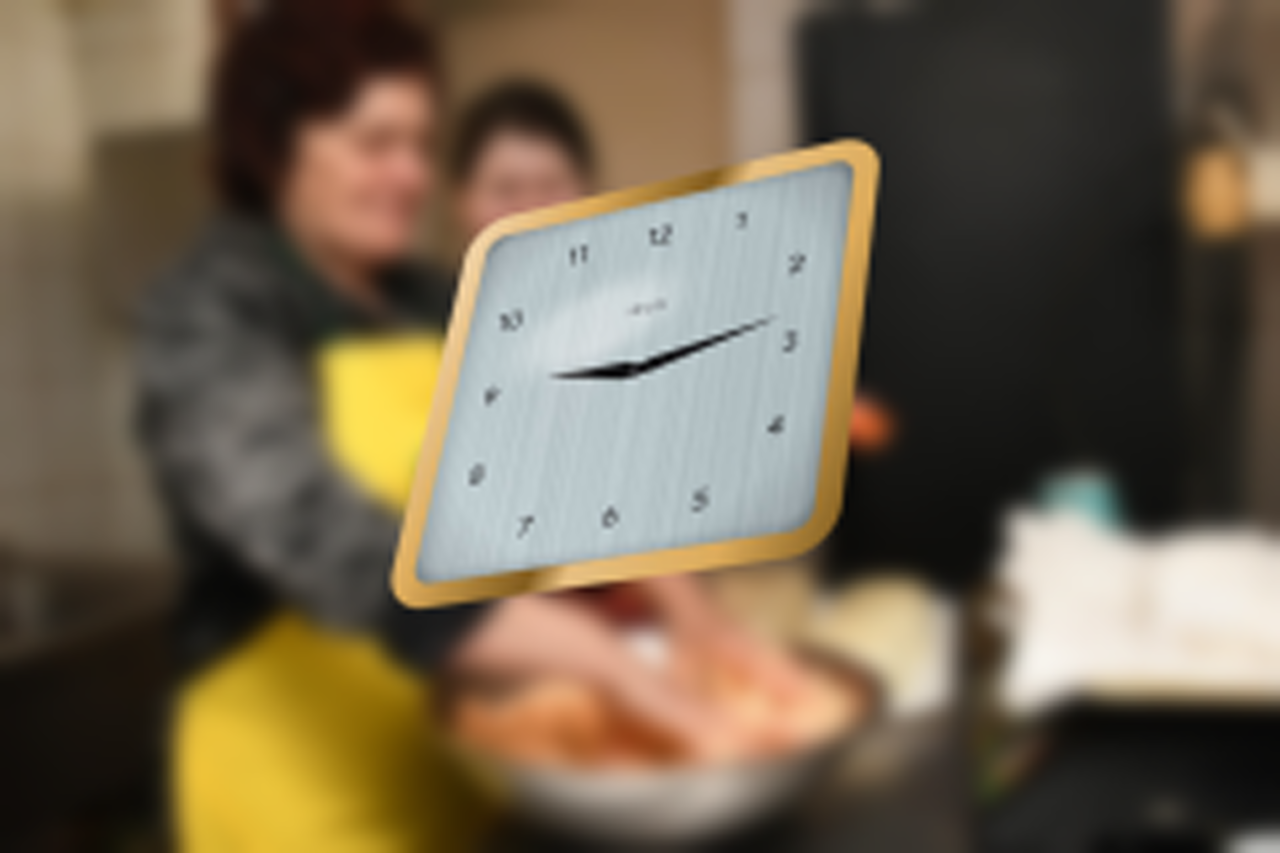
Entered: **9:13**
